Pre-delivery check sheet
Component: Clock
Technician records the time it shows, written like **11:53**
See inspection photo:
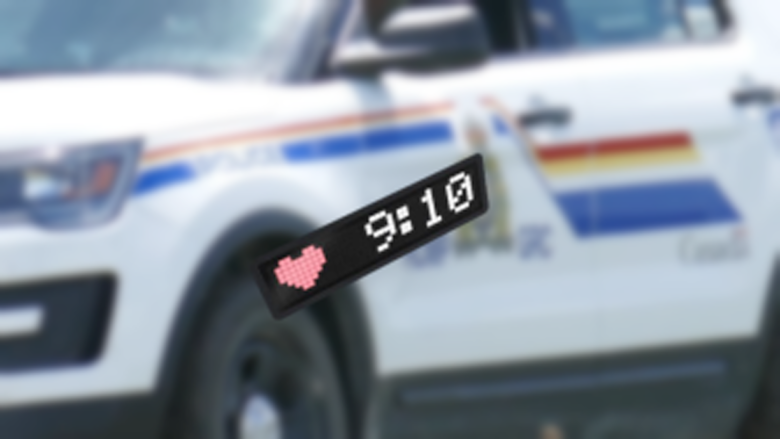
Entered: **9:10**
